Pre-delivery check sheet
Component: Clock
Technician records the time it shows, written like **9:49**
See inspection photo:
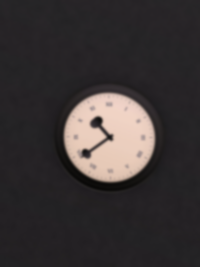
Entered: **10:39**
